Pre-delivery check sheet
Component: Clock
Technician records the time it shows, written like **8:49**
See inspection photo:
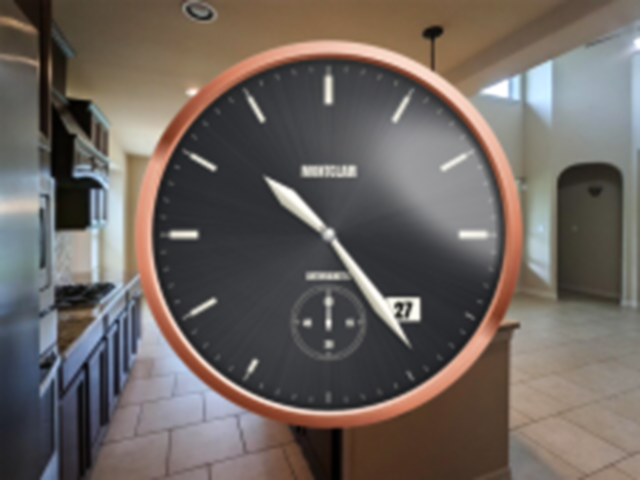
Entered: **10:24**
